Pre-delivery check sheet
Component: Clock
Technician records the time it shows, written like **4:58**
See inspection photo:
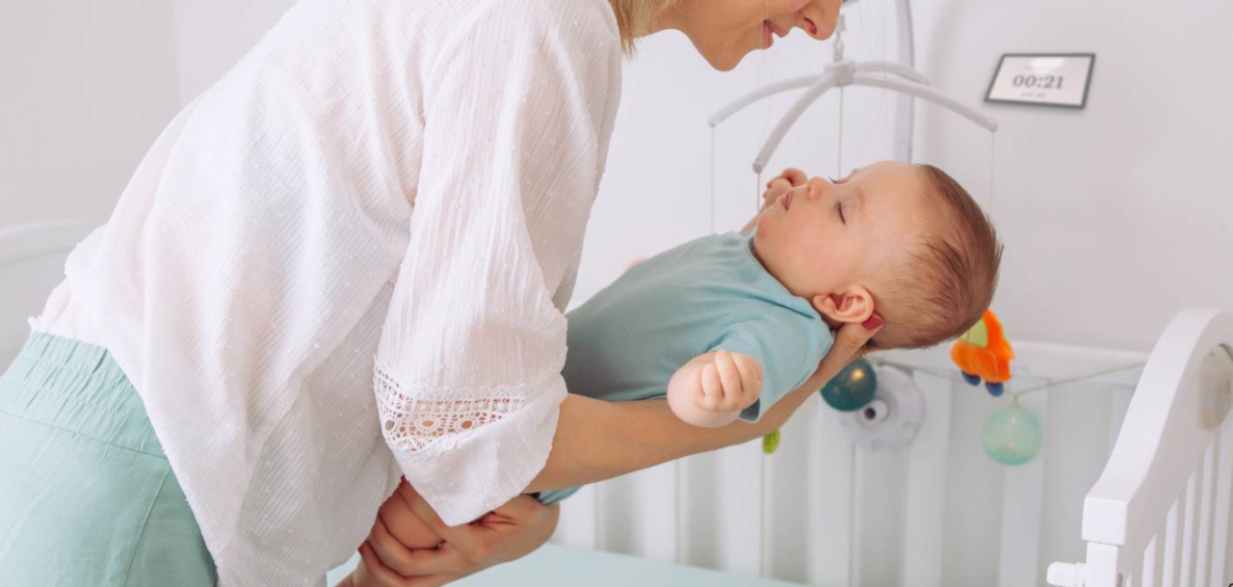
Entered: **0:21**
